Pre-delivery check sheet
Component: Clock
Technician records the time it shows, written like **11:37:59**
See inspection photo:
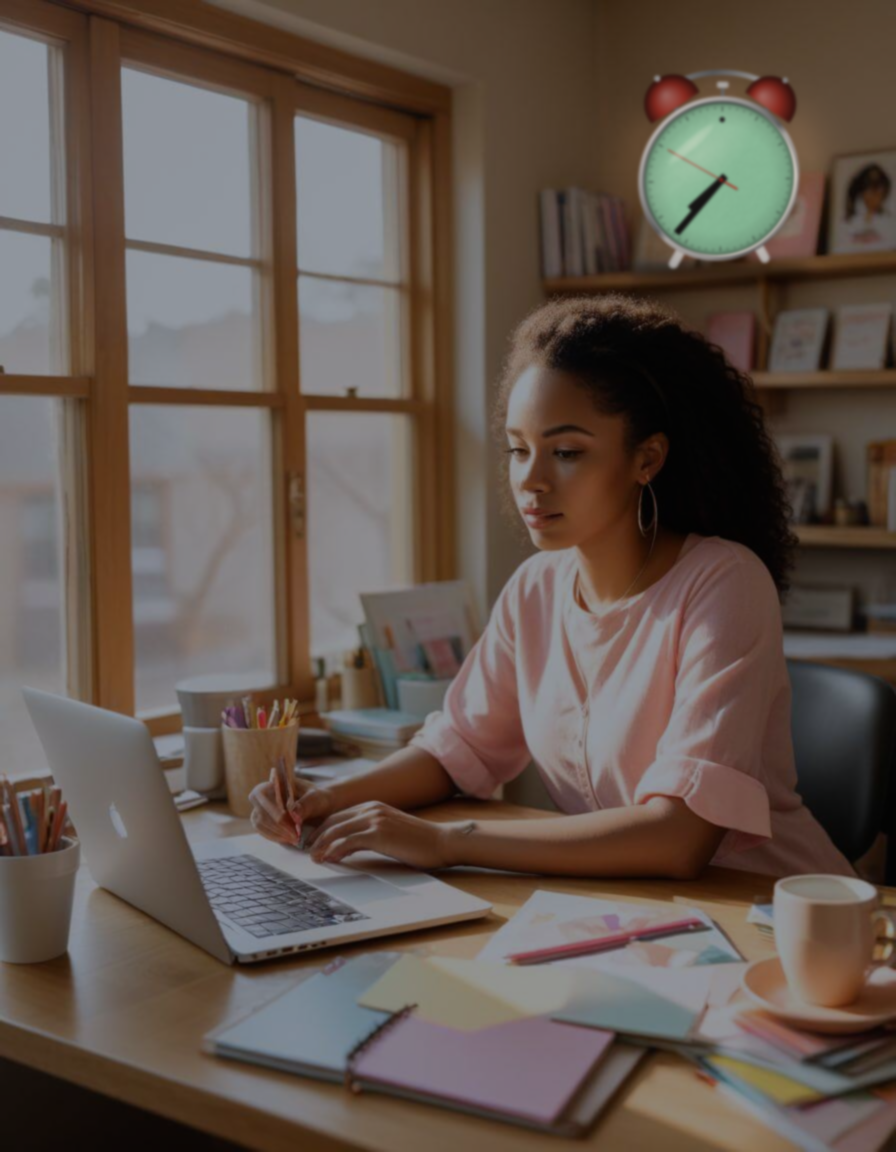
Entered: **7:36:50**
